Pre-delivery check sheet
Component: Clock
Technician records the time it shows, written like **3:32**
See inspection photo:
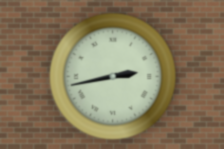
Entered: **2:43**
